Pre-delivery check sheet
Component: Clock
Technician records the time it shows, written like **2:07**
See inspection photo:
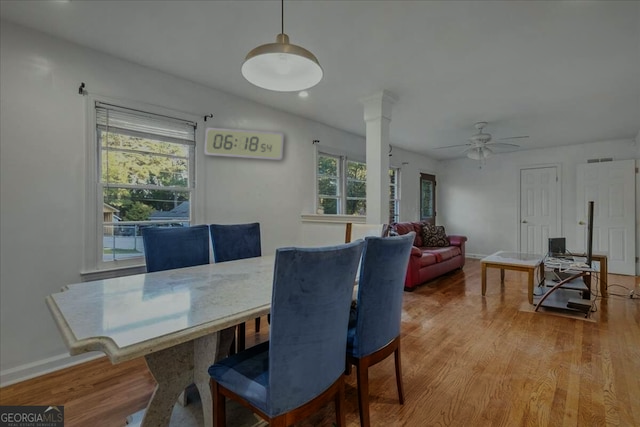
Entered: **6:18**
